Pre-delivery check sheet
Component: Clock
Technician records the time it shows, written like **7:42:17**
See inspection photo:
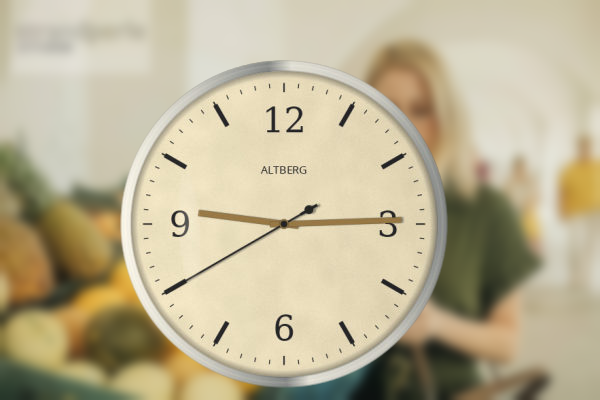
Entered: **9:14:40**
